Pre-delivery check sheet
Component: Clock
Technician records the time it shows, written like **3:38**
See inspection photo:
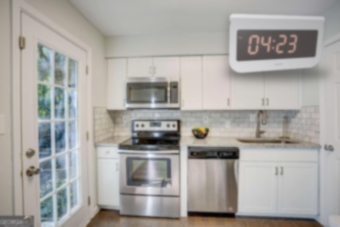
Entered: **4:23**
